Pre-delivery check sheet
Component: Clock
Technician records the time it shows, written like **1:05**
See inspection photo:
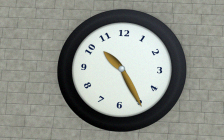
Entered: **10:25**
